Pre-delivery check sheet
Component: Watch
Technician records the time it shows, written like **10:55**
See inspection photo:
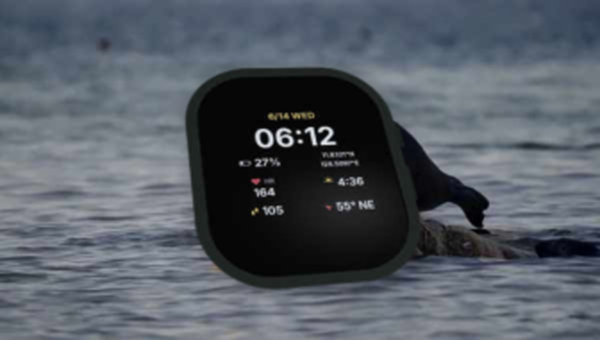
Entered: **6:12**
